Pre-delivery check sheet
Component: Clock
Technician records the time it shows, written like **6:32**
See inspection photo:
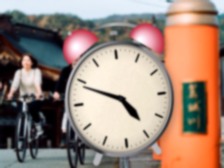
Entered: **4:49**
